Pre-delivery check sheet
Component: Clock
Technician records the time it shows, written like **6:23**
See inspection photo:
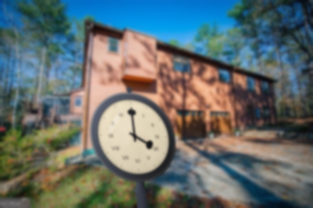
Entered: **4:00**
